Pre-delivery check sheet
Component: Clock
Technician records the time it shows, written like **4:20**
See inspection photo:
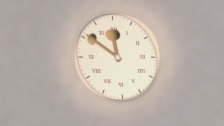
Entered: **11:51**
